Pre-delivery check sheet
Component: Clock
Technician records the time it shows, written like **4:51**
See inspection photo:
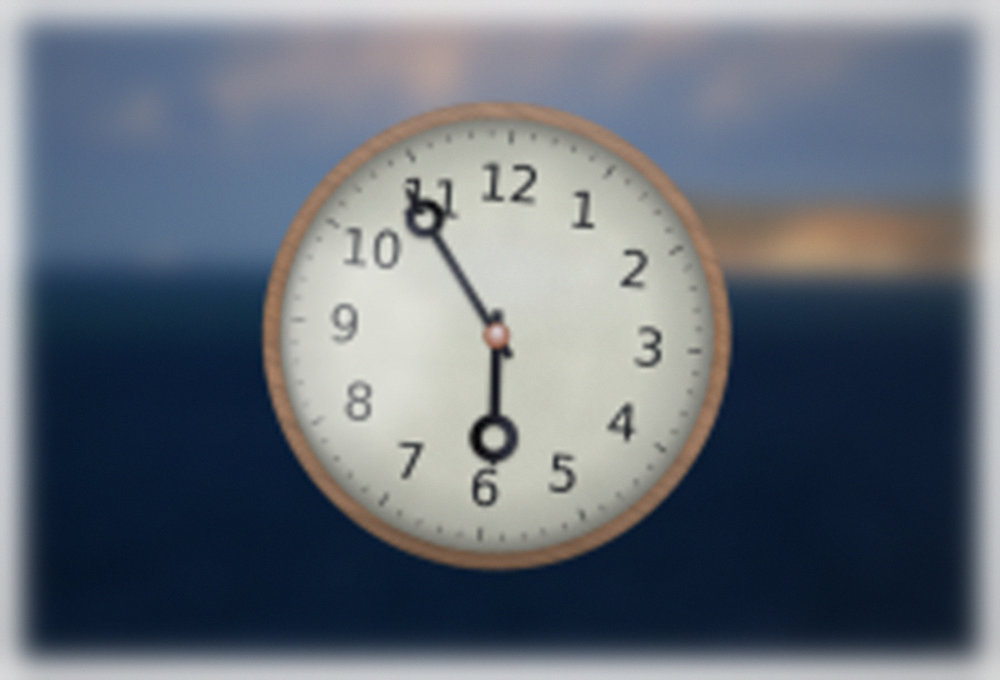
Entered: **5:54**
